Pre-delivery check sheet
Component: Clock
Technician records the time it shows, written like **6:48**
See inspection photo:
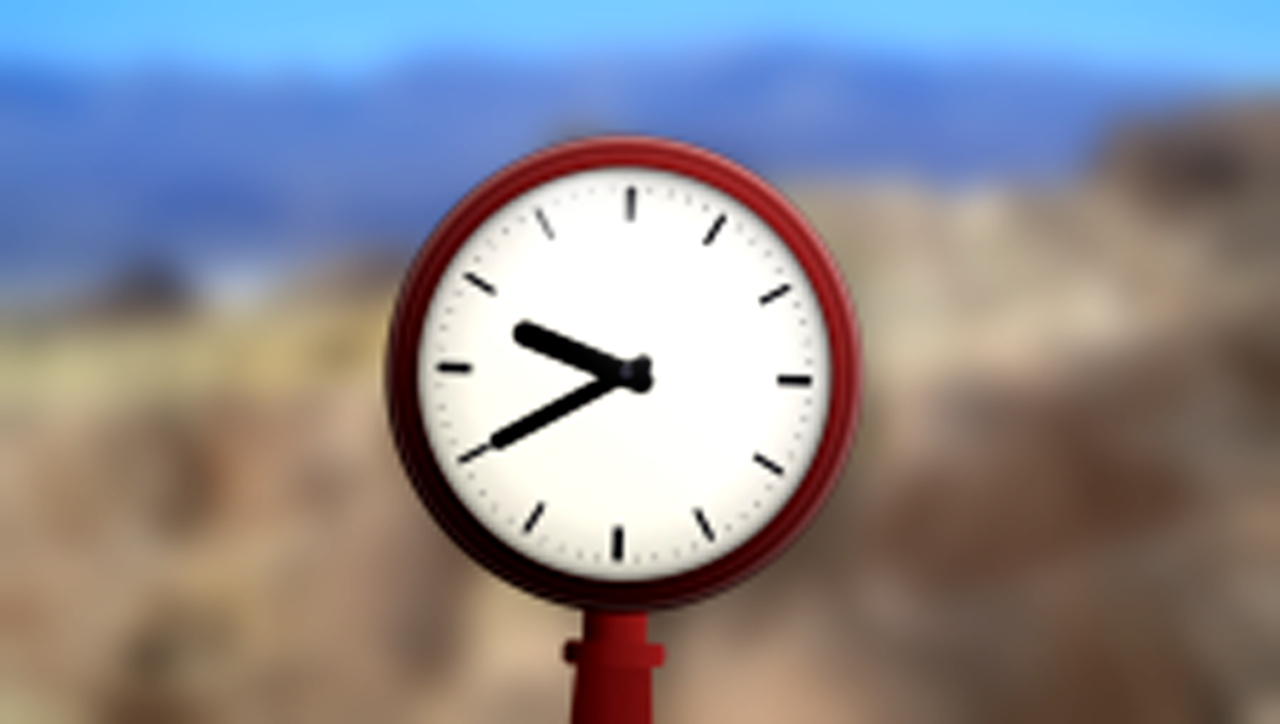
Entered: **9:40**
